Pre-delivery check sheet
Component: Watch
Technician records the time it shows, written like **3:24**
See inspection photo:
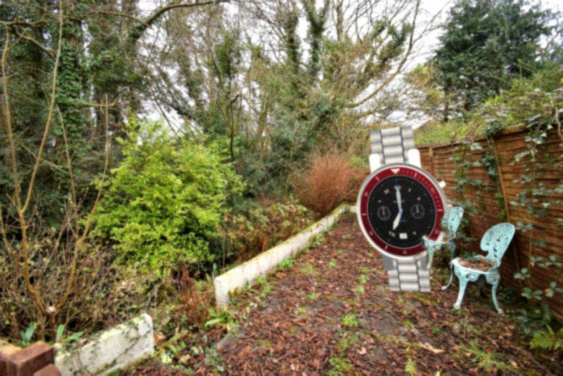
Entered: **7:00**
